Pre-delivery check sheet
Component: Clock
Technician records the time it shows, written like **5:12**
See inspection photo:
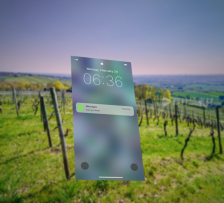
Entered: **6:36**
